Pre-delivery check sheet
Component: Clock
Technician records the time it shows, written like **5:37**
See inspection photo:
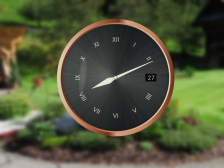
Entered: **8:11**
